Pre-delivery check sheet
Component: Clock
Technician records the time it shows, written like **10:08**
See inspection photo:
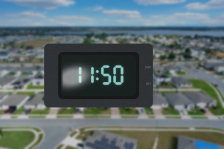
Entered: **11:50**
